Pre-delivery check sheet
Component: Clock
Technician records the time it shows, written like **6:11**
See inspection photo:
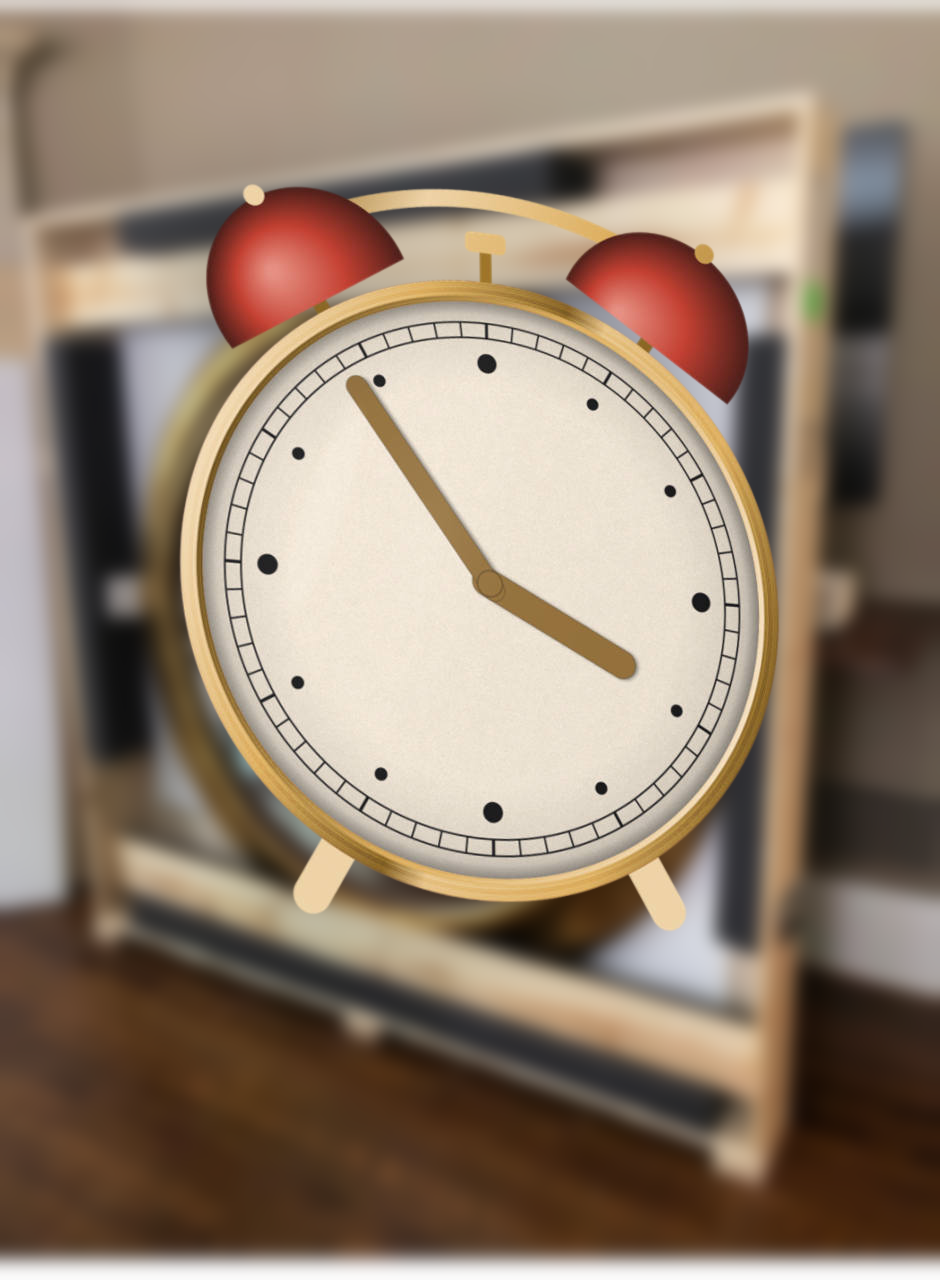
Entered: **3:54**
